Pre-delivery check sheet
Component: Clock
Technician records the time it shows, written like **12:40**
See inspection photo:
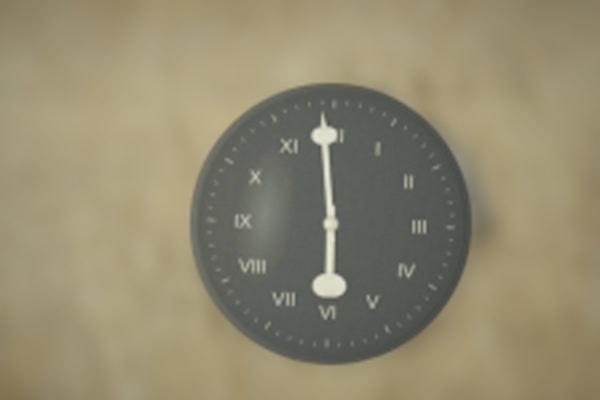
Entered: **5:59**
